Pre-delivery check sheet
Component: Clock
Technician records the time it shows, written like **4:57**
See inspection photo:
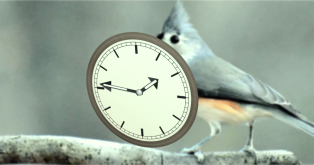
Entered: **1:46**
